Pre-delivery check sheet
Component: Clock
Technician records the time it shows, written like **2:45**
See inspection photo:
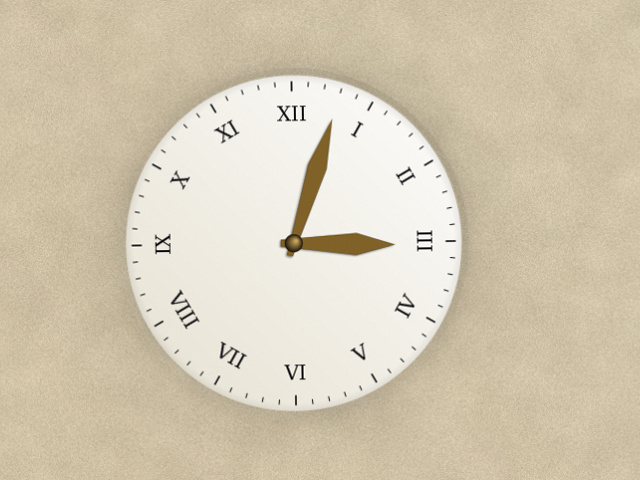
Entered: **3:03**
